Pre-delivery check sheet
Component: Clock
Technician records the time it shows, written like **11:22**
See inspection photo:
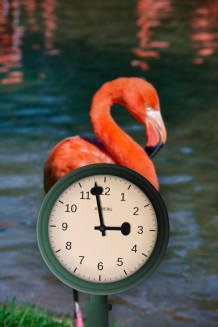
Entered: **2:58**
